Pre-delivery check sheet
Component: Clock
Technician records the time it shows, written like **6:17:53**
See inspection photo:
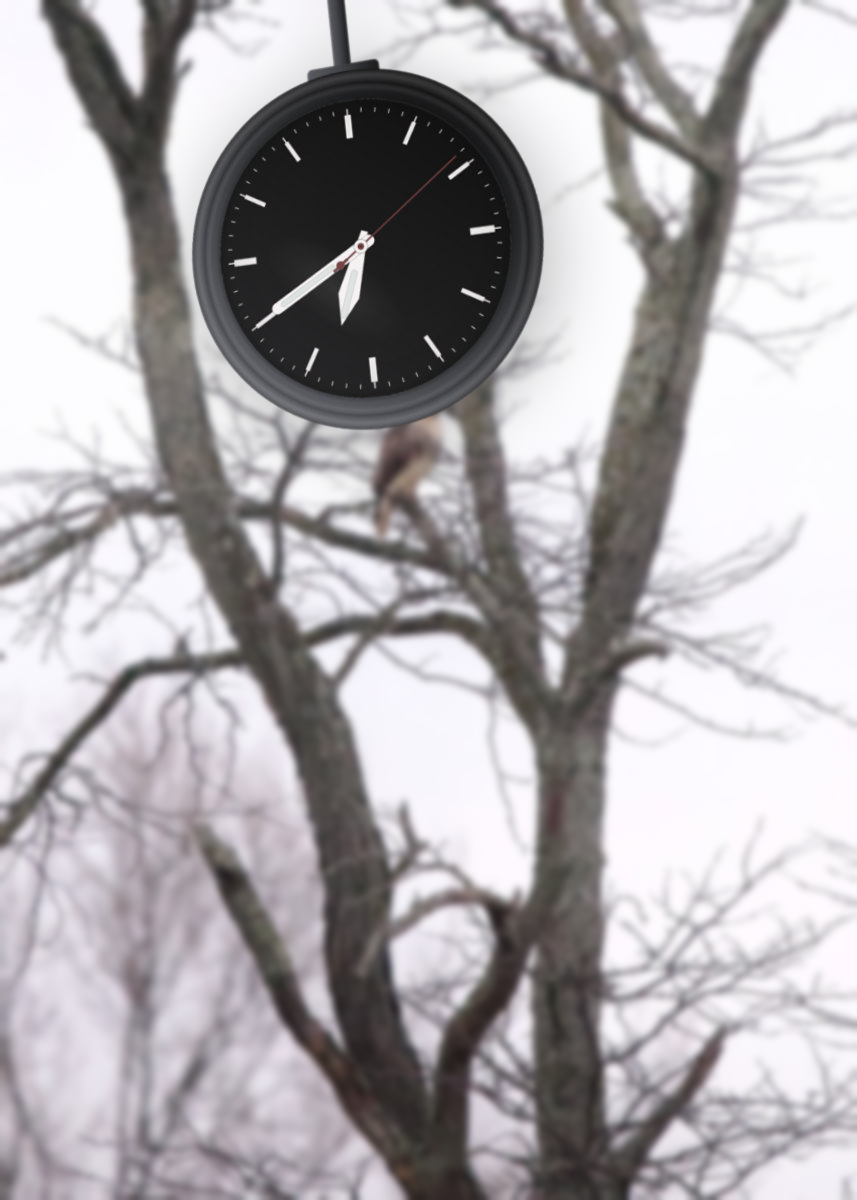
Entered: **6:40:09**
